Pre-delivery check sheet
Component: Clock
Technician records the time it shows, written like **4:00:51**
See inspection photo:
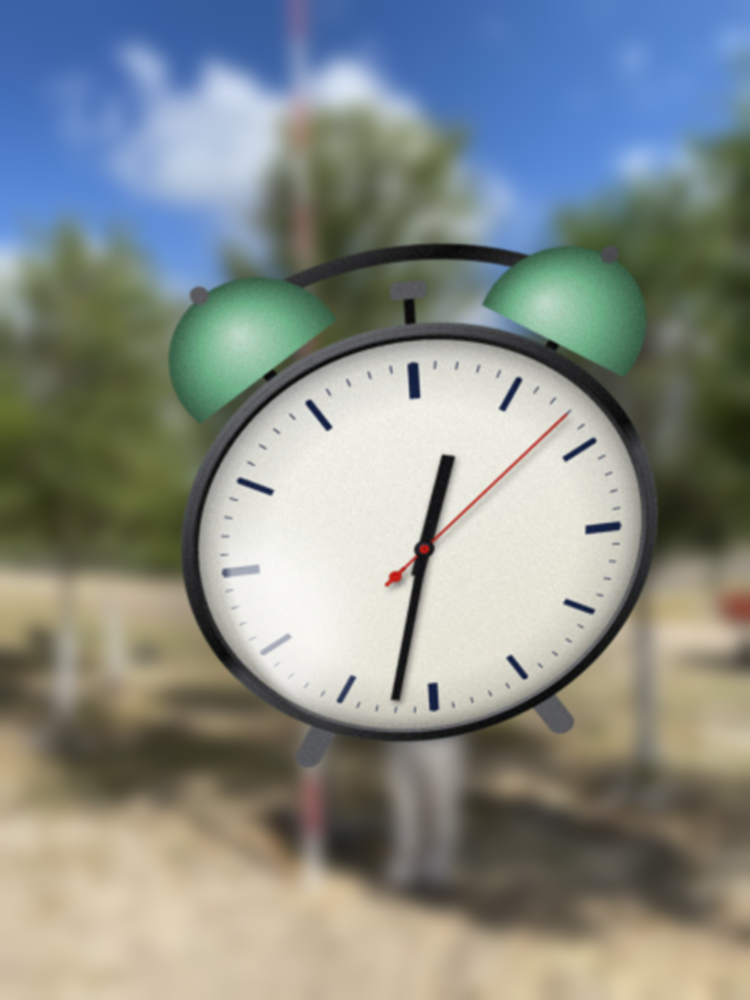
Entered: **12:32:08**
